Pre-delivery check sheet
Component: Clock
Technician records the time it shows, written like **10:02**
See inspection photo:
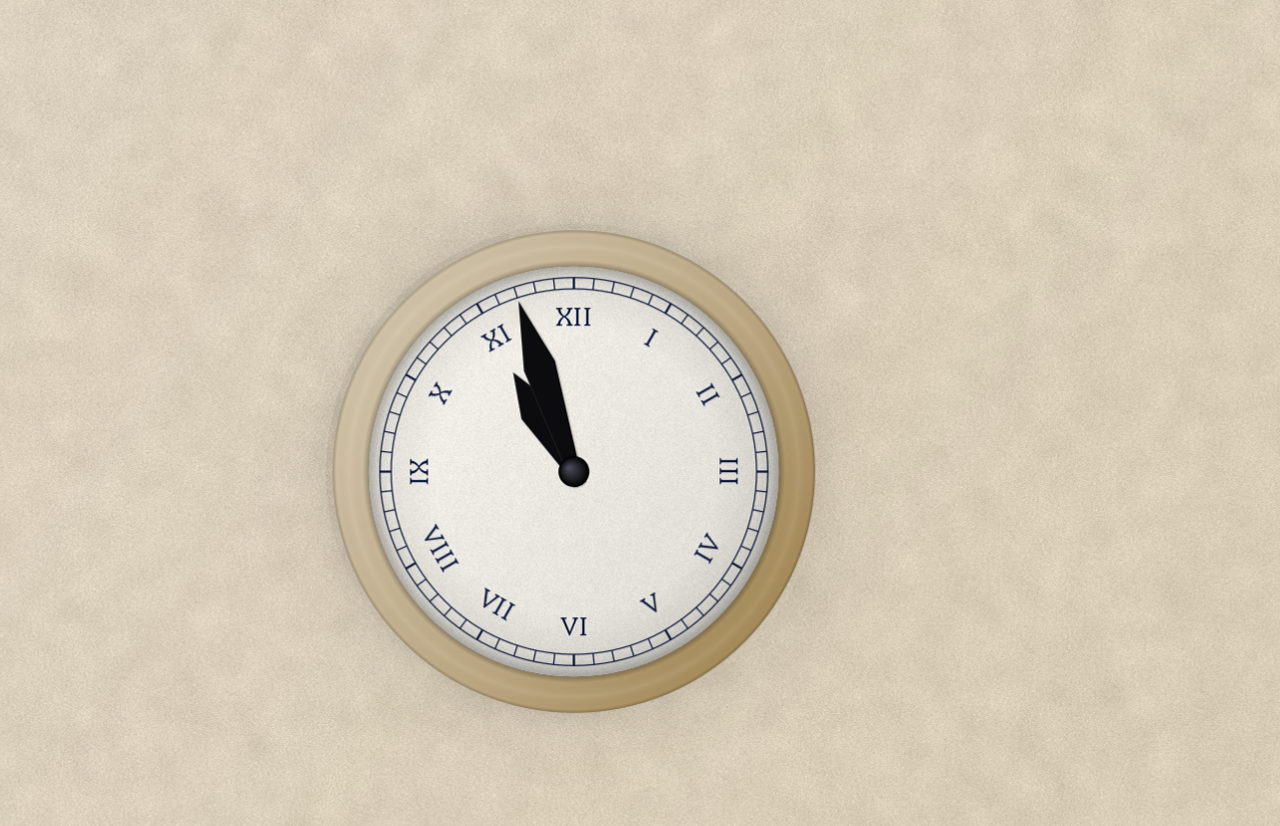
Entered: **10:57**
